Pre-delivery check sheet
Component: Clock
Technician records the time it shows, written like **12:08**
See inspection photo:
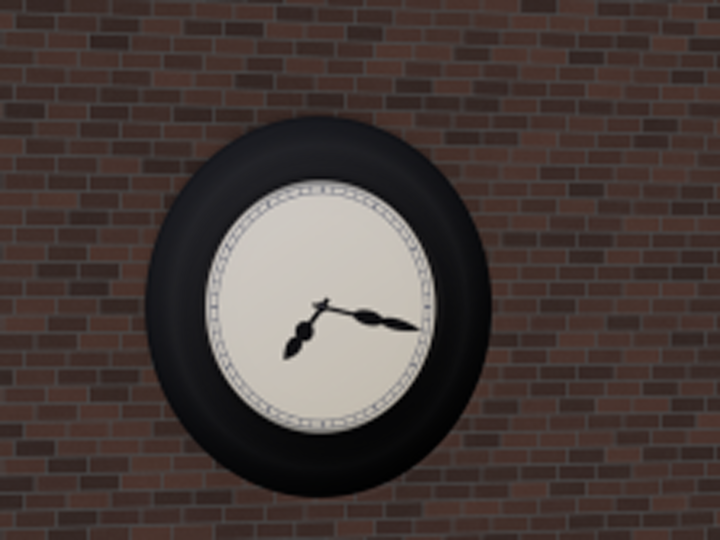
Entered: **7:17**
